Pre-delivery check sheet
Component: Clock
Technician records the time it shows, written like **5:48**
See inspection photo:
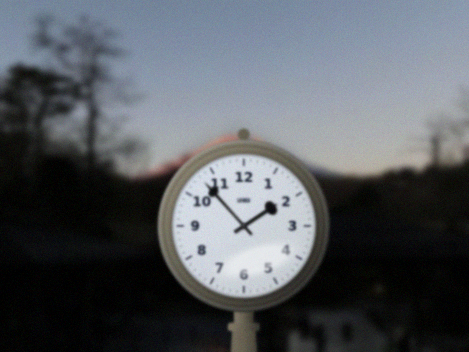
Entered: **1:53**
